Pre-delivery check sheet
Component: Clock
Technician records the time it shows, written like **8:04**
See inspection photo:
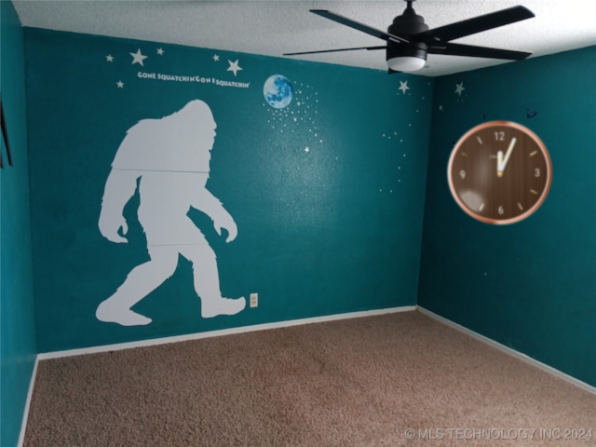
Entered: **12:04**
